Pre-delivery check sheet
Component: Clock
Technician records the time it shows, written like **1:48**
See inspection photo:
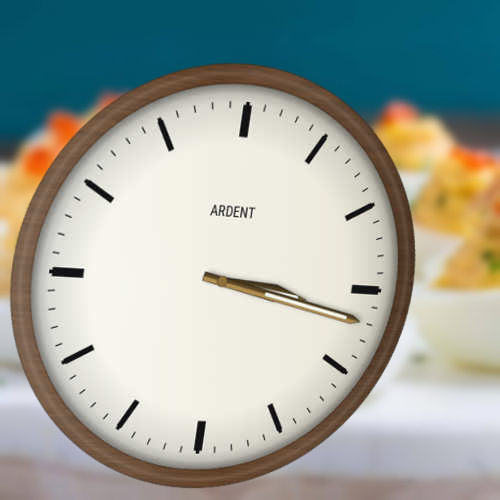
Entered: **3:17**
